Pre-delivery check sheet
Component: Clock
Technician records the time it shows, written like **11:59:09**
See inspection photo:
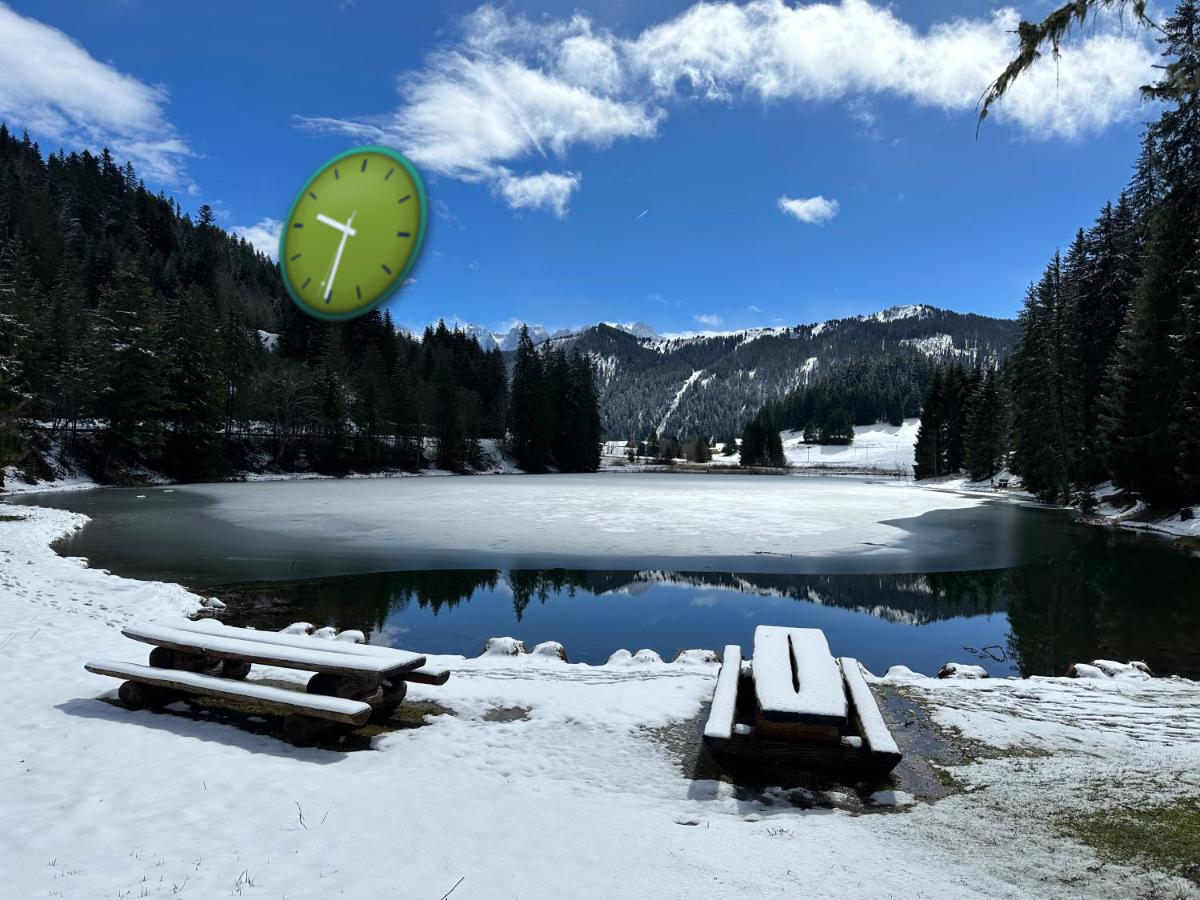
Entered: **9:30:32**
